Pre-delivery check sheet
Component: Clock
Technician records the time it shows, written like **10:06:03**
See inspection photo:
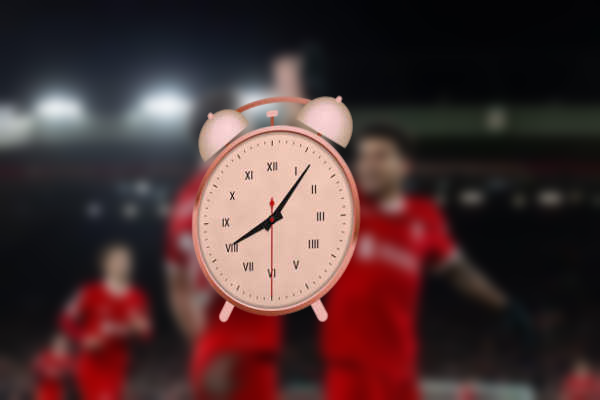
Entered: **8:06:30**
